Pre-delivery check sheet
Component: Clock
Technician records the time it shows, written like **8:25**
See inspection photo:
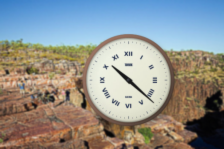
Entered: **10:22**
